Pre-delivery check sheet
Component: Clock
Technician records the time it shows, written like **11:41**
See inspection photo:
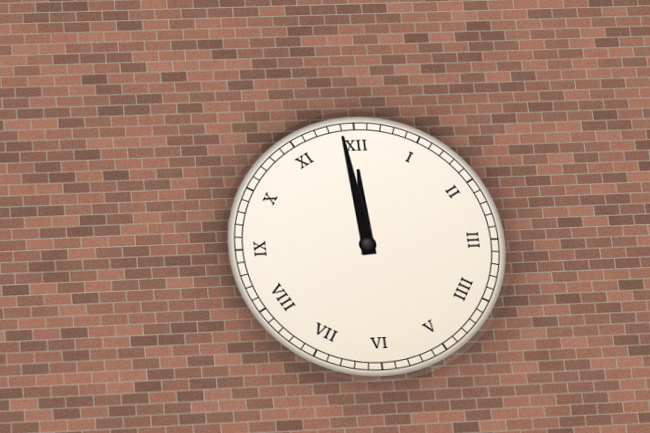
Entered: **11:59**
